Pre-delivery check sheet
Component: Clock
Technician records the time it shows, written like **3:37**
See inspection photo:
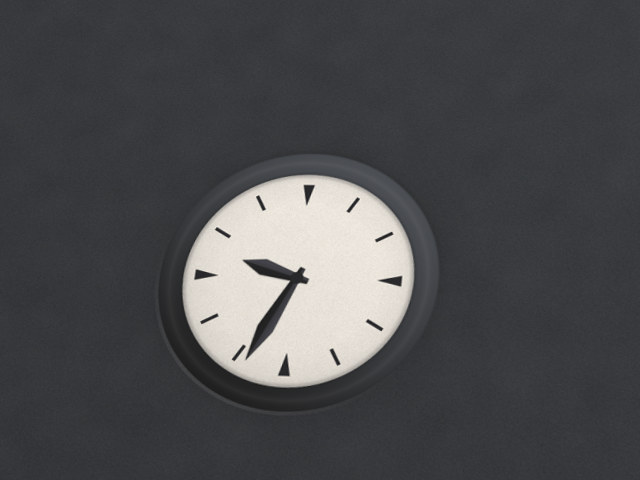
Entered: **9:34**
